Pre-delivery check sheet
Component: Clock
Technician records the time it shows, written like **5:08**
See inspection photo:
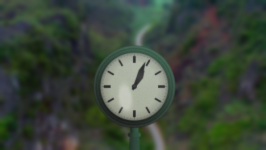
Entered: **1:04**
